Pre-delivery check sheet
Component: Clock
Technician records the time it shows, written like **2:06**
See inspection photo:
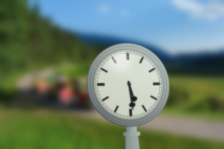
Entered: **5:29**
